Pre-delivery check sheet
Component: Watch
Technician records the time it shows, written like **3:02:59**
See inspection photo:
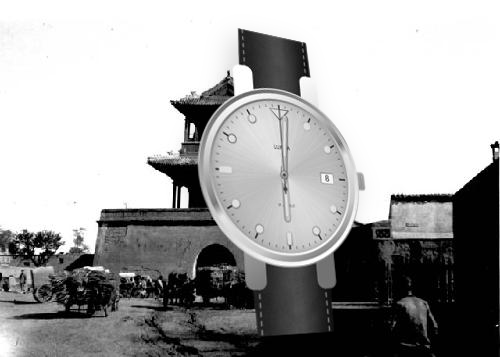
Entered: **6:01:00**
